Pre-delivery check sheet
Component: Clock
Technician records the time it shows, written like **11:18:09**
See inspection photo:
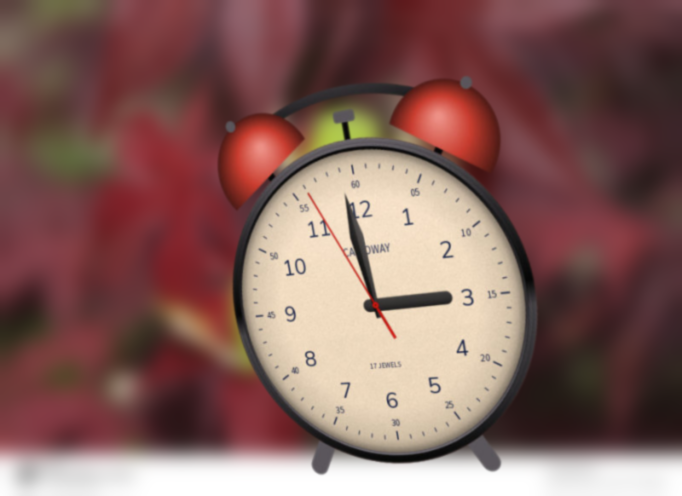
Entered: **2:58:56**
